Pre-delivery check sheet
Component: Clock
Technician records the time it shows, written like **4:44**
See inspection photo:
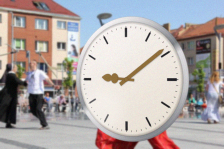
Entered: **9:09**
